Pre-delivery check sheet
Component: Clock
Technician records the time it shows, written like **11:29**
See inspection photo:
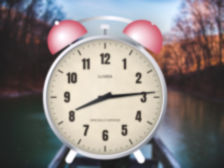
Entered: **8:14**
